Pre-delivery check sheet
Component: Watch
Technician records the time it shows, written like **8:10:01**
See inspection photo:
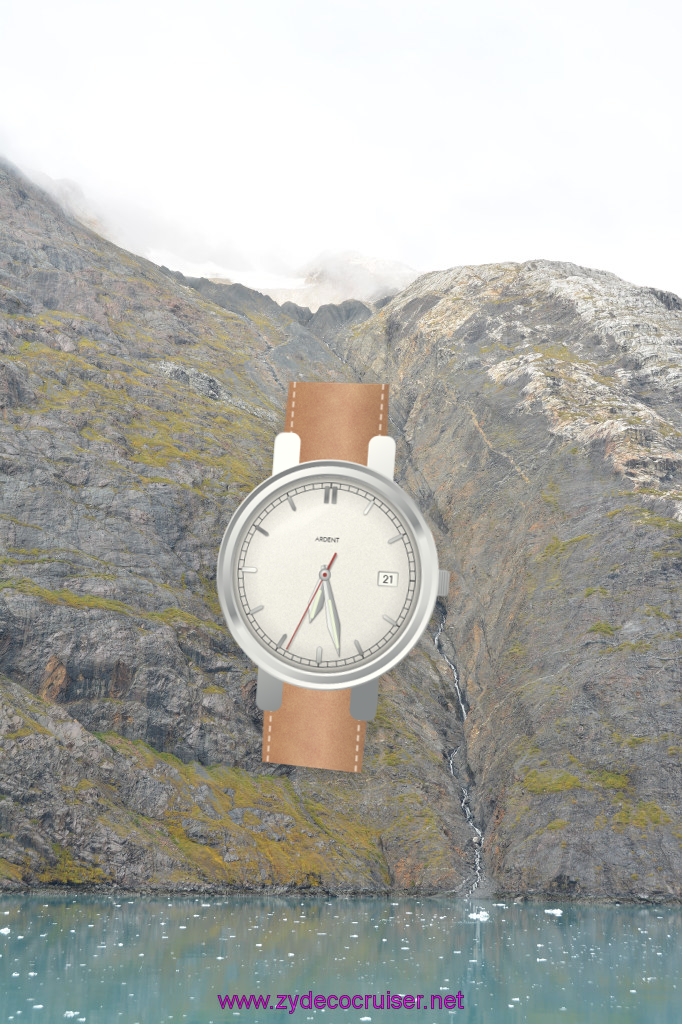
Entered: **6:27:34**
